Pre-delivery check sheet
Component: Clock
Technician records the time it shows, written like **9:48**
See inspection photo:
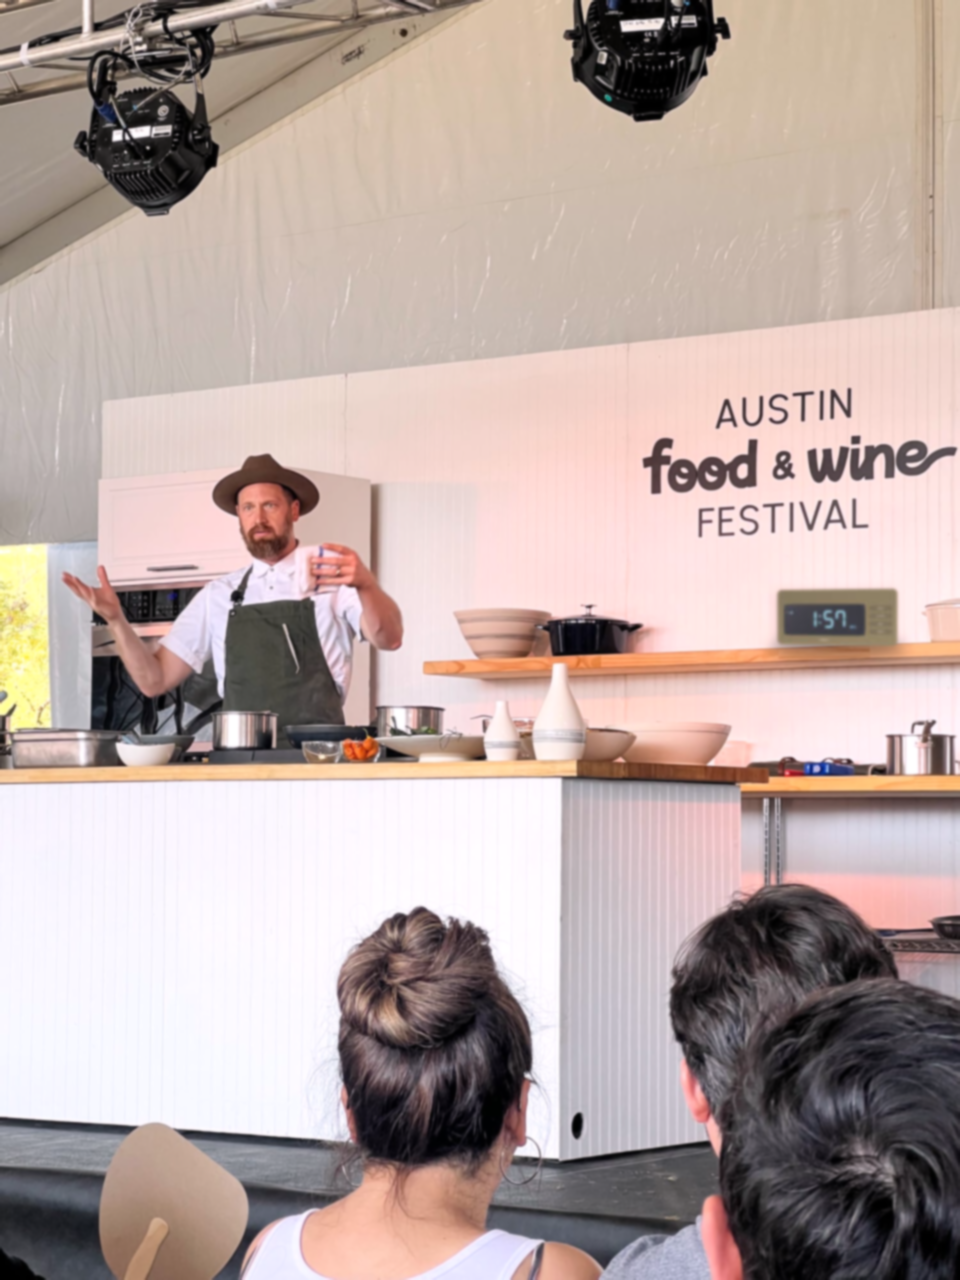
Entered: **1:57**
